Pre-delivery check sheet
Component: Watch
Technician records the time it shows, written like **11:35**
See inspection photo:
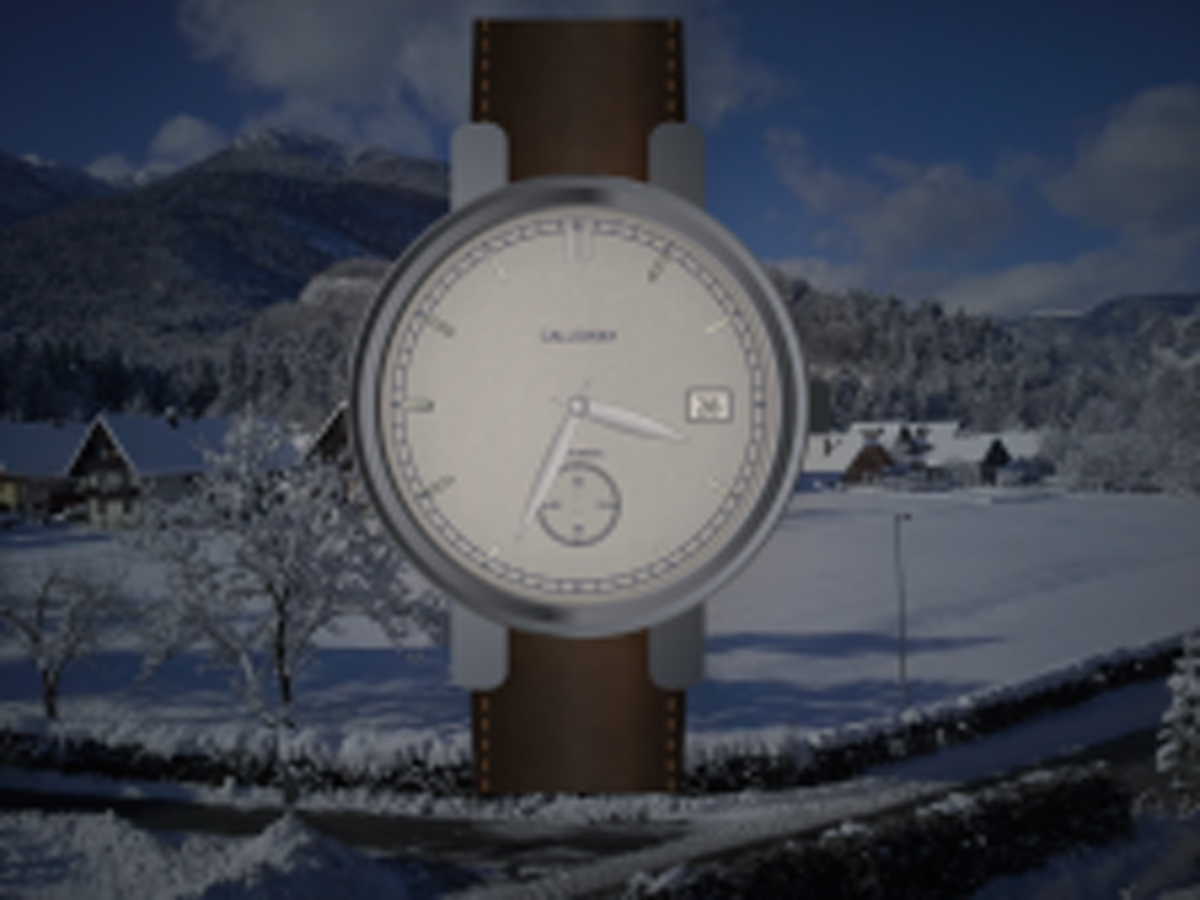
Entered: **3:34**
